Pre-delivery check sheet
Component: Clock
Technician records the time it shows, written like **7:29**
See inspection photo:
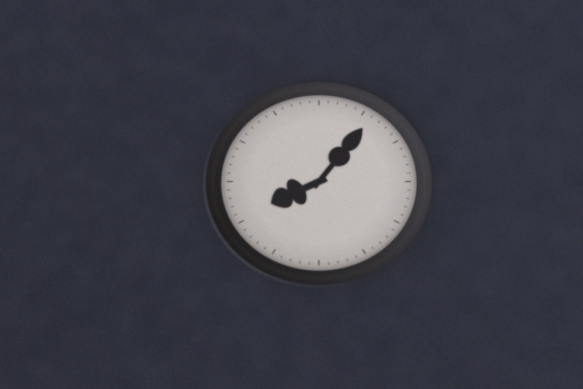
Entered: **8:06**
